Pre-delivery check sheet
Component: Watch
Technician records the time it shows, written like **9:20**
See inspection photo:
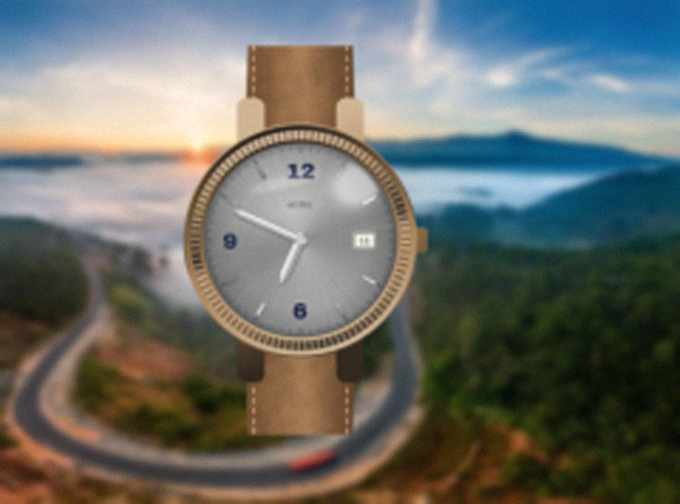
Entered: **6:49**
